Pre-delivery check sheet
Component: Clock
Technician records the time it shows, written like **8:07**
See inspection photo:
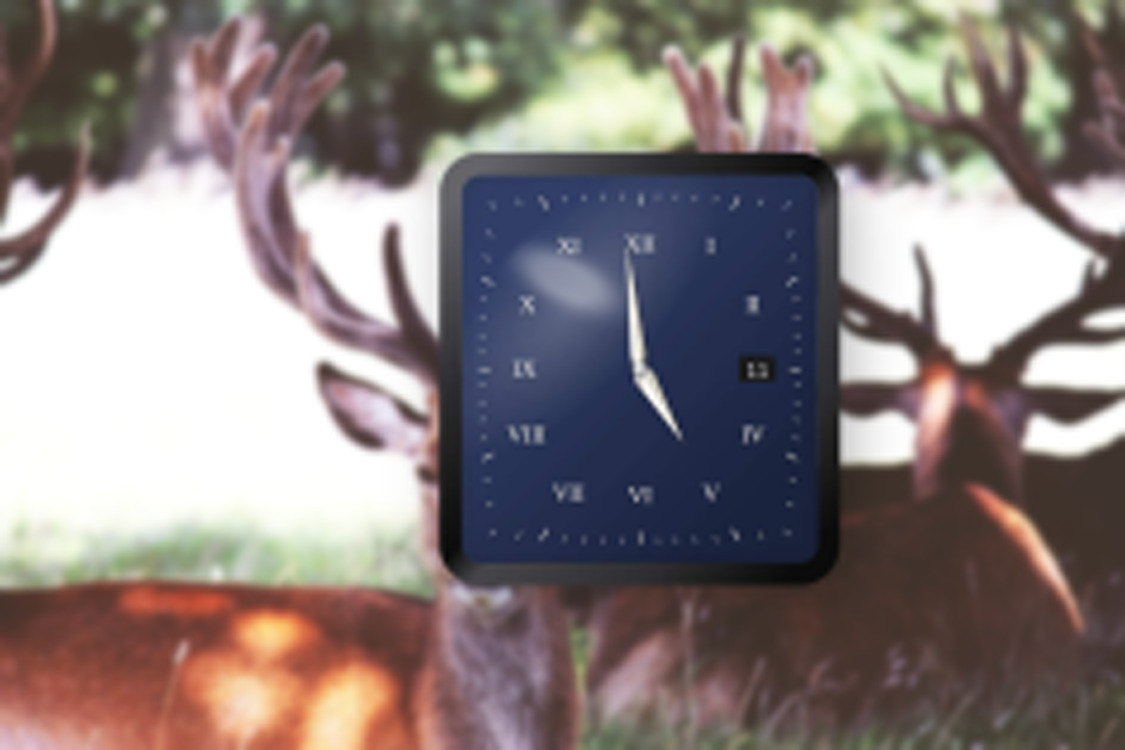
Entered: **4:59**
